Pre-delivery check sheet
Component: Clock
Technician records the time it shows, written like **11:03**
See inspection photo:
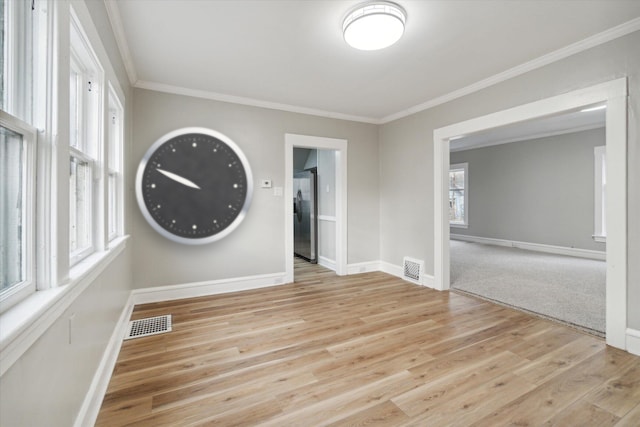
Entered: **9:49**
